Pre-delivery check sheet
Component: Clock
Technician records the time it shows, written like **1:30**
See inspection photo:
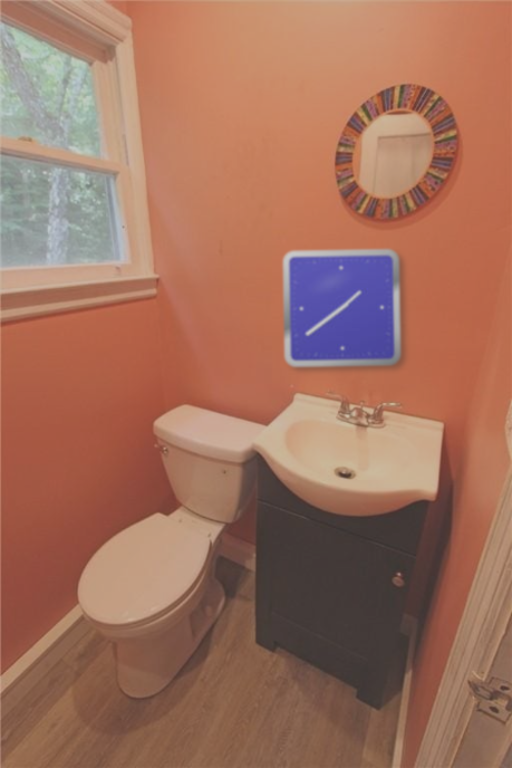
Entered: **1:39**
